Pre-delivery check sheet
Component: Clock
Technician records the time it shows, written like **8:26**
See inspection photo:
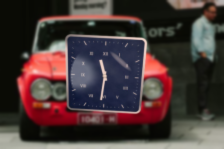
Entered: **11:31**
